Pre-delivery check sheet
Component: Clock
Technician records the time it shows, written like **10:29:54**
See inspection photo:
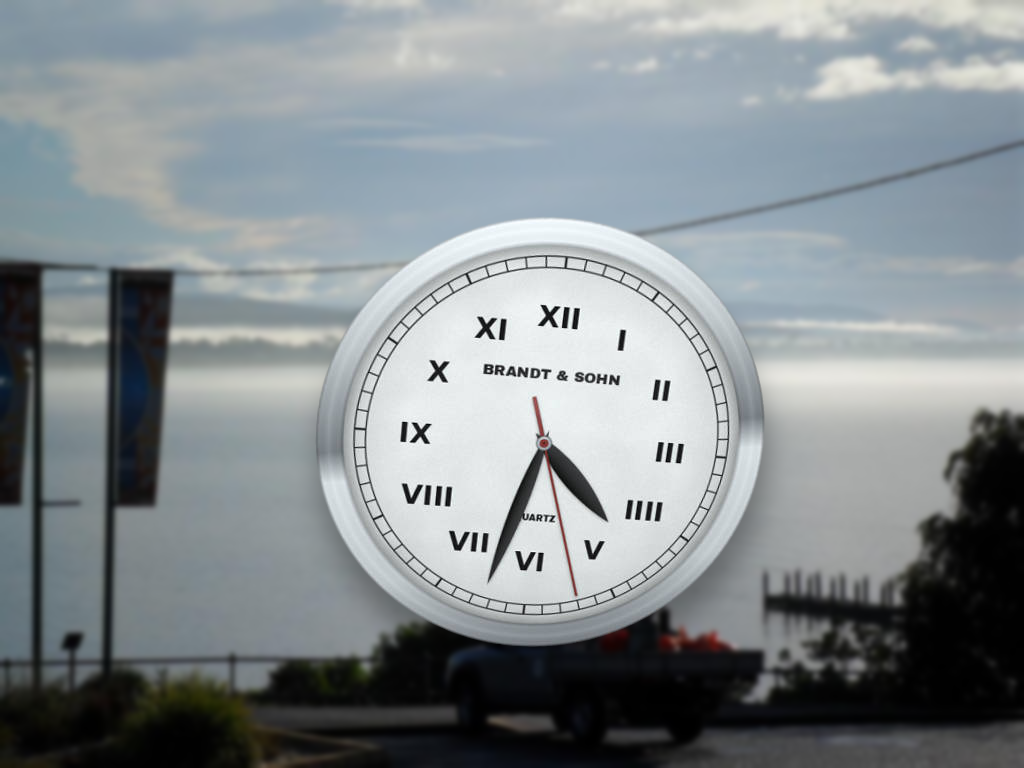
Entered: **4:32:27**
